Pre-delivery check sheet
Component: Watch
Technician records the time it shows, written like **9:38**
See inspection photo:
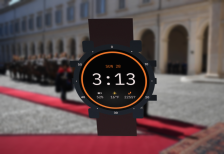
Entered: **3:13**
